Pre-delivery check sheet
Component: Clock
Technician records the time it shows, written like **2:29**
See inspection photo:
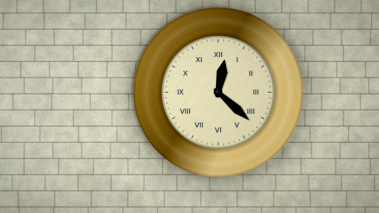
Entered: **12:22**
